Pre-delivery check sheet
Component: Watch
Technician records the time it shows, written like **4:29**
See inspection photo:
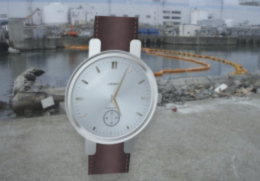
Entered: **5:04**
